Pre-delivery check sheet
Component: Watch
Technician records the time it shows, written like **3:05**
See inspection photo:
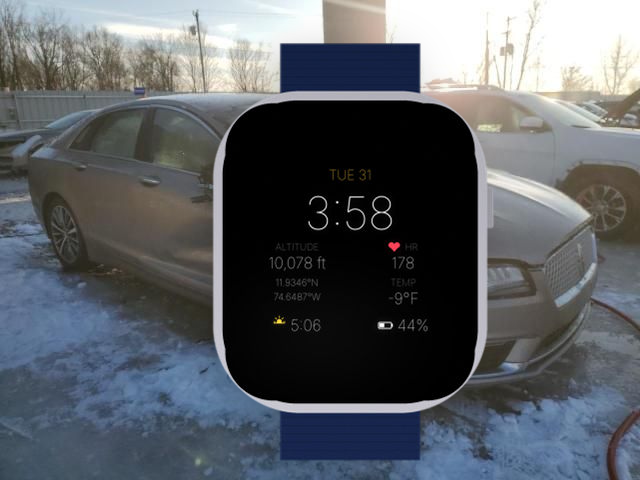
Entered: **3:58**
